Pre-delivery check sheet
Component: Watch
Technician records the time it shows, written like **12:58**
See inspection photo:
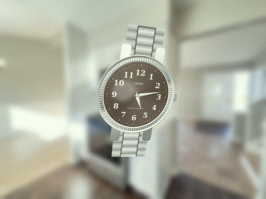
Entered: **5:13**
